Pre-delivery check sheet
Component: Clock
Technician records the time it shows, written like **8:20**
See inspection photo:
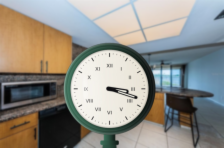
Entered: **3:18**
